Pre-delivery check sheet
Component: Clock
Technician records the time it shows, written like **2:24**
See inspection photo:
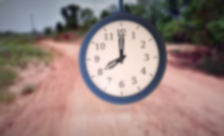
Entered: **8:00**
